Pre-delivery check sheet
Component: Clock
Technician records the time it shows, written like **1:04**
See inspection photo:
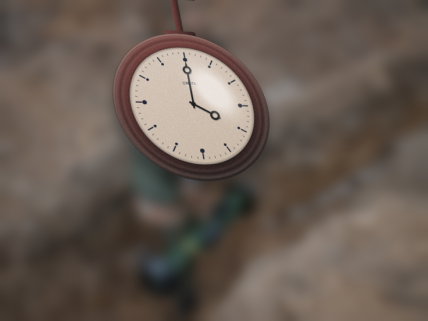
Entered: **4:00**
